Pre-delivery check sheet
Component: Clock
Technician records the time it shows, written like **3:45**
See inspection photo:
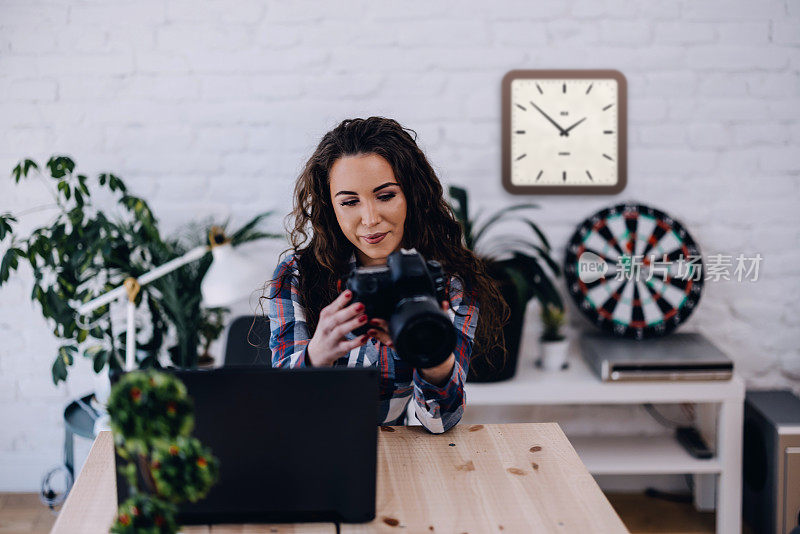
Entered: **1:52**
